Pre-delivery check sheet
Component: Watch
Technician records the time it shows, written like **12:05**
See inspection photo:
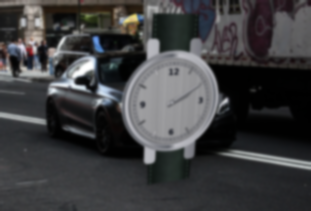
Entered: **2:10**
